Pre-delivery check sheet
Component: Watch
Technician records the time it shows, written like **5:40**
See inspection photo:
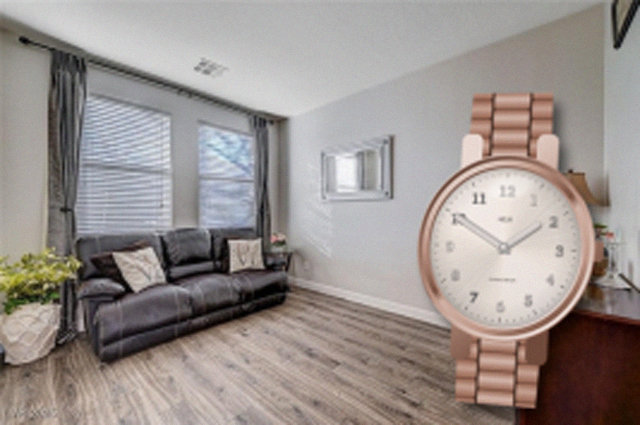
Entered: **1:50**
